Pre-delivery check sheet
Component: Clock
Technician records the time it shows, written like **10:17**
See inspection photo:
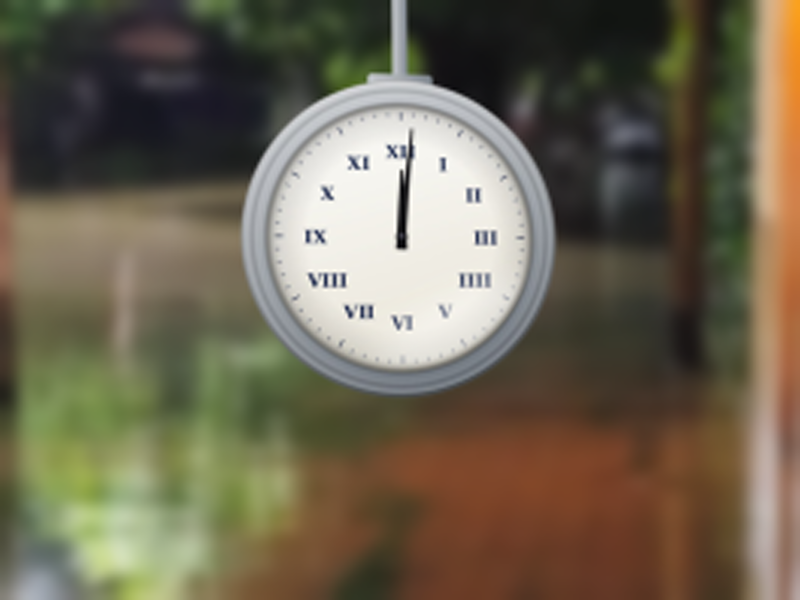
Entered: **12:01**
